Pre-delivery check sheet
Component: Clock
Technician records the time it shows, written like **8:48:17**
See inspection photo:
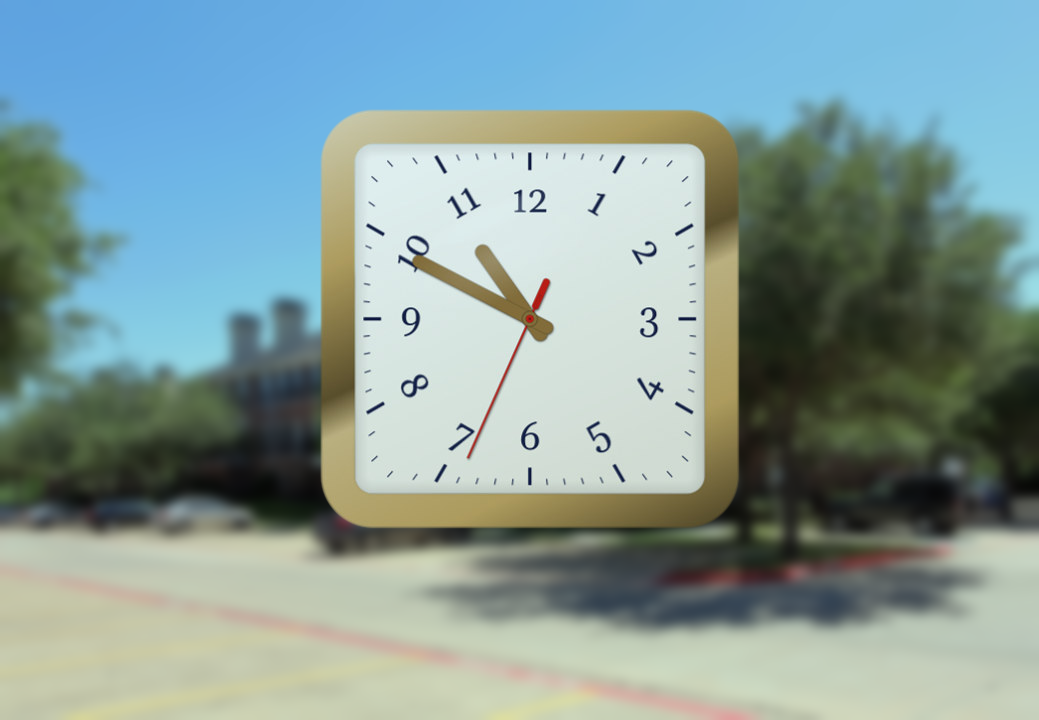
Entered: **10:49:34**
